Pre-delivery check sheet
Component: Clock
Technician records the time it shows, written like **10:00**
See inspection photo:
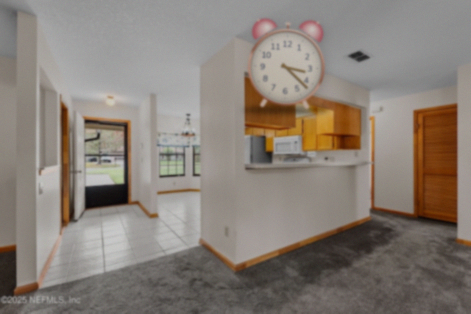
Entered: **3:22**
